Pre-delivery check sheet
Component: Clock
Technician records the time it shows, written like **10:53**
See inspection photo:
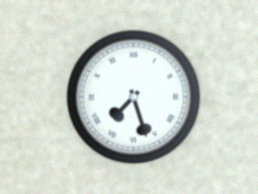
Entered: **7:27**
